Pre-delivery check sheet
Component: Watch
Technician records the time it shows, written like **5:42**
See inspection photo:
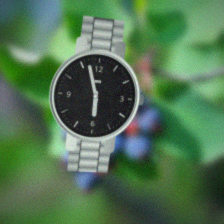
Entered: **5:57**
